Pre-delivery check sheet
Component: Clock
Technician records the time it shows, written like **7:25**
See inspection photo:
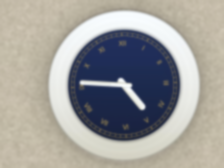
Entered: **4:46**
